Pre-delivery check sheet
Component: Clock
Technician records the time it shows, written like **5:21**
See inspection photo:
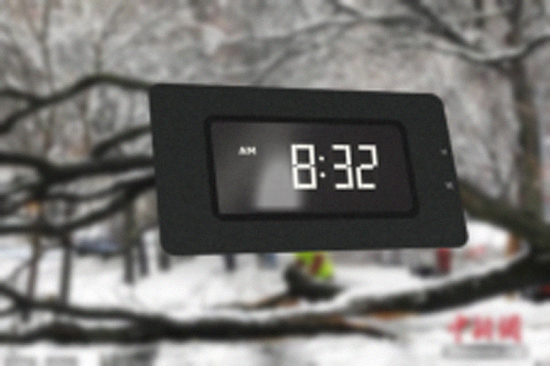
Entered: **8:32**
